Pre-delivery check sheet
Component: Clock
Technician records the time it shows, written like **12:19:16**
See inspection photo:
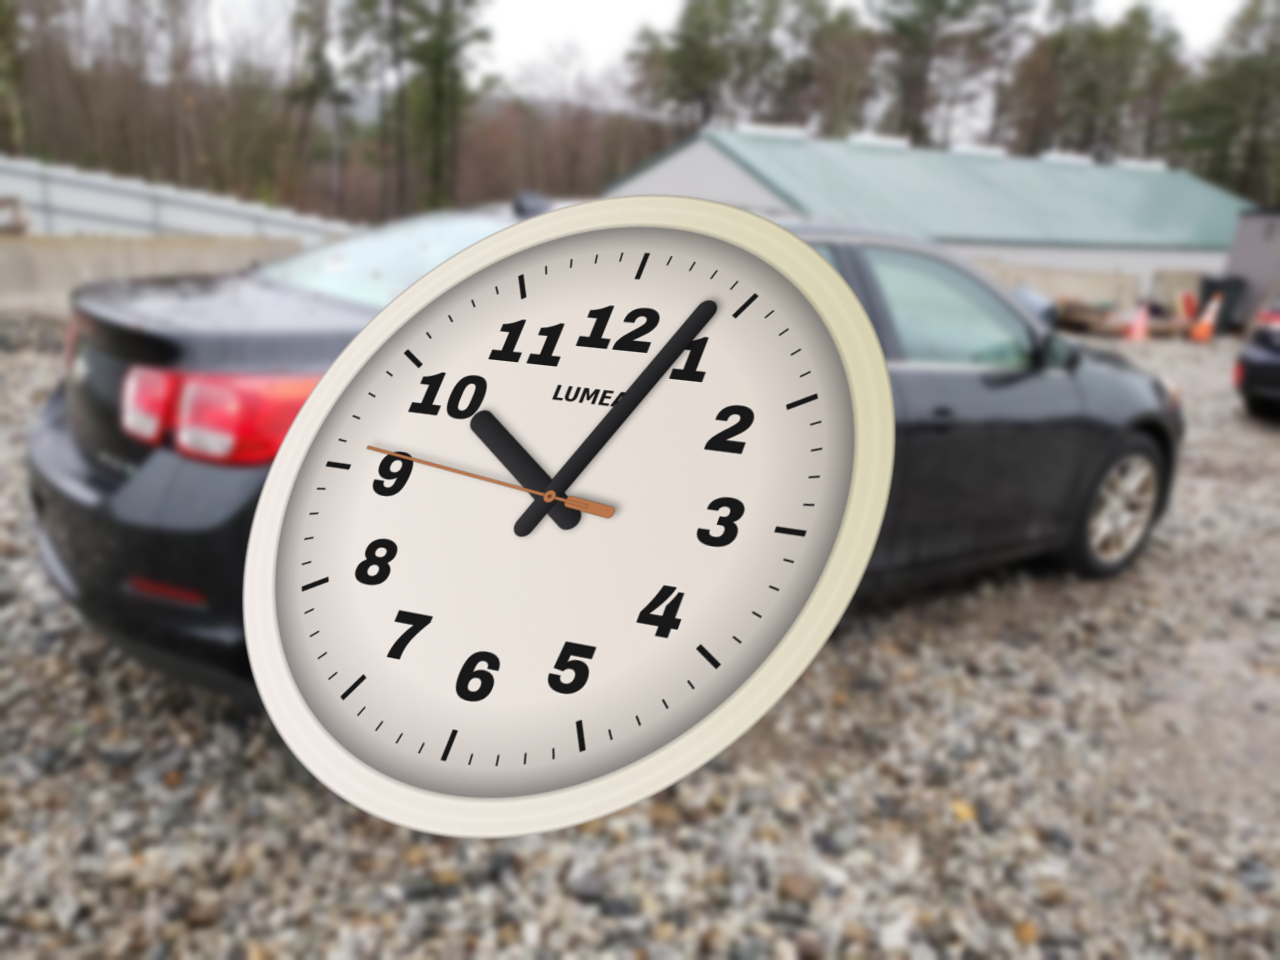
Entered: **10:03:46**
